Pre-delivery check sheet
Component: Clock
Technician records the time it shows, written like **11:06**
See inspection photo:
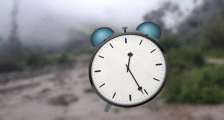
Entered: **12:26**
